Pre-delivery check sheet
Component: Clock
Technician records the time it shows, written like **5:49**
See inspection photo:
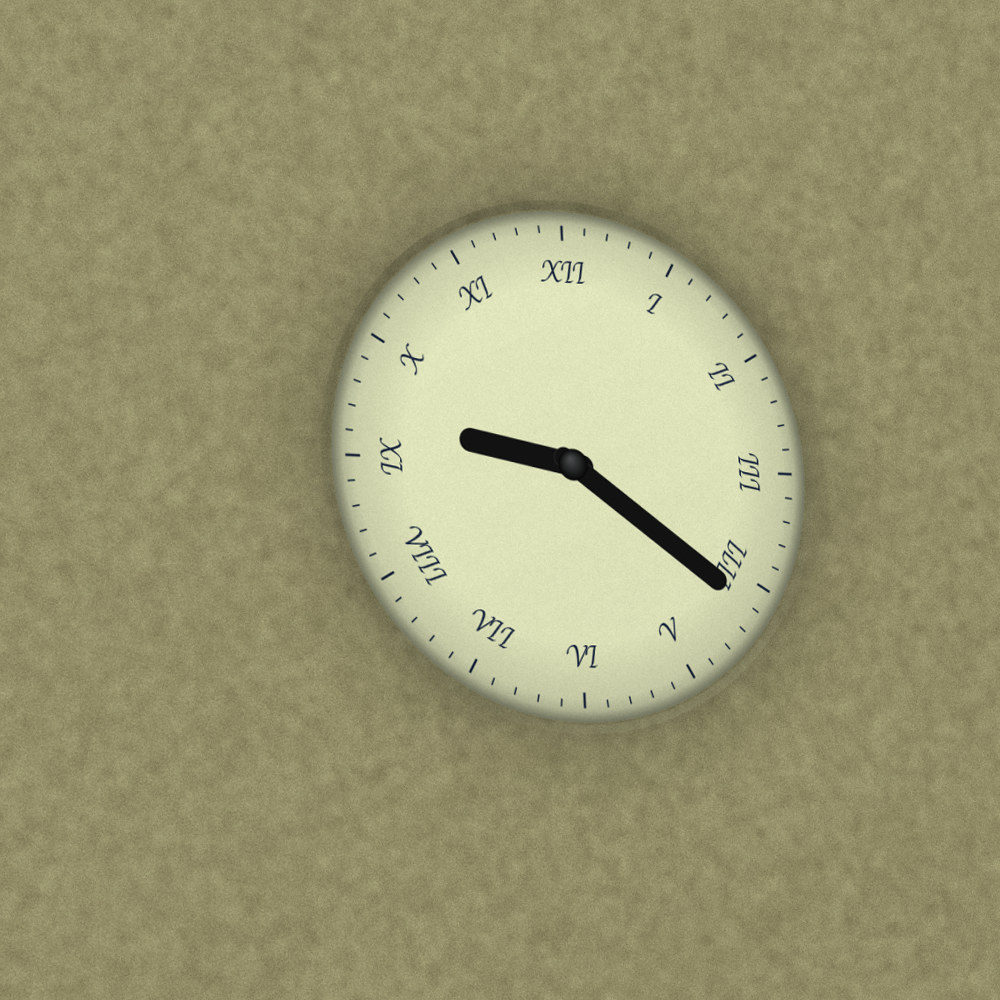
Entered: **9:21**
